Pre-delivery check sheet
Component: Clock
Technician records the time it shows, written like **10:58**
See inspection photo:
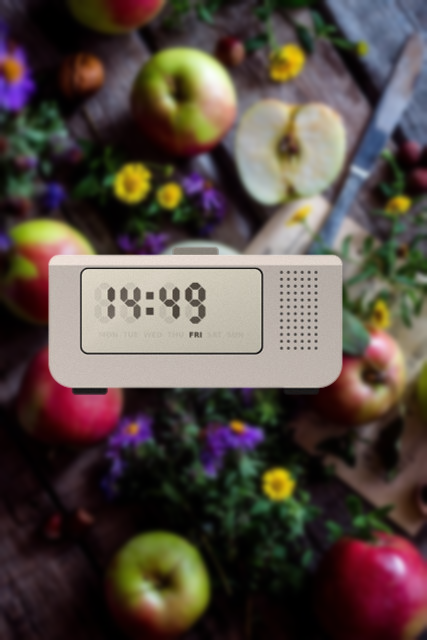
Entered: **14:49**
